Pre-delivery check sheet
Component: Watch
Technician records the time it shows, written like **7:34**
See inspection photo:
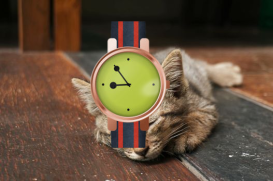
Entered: **8:54**
